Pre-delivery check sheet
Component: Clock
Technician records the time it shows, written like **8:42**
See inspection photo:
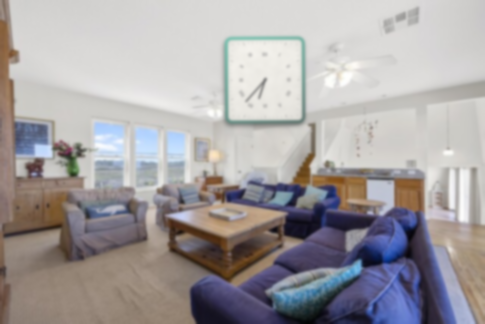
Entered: **6:37**
